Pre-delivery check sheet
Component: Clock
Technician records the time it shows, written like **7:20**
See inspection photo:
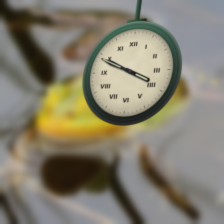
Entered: **3:49**
